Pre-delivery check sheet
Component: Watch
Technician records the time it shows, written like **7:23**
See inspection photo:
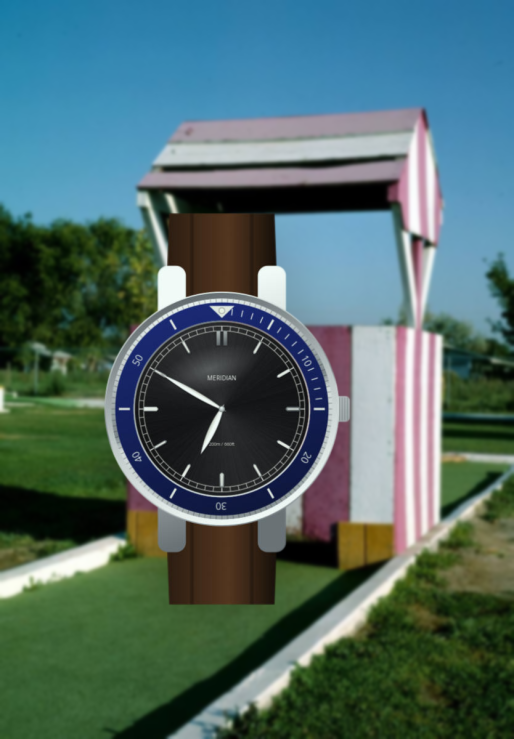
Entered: **6:50**
